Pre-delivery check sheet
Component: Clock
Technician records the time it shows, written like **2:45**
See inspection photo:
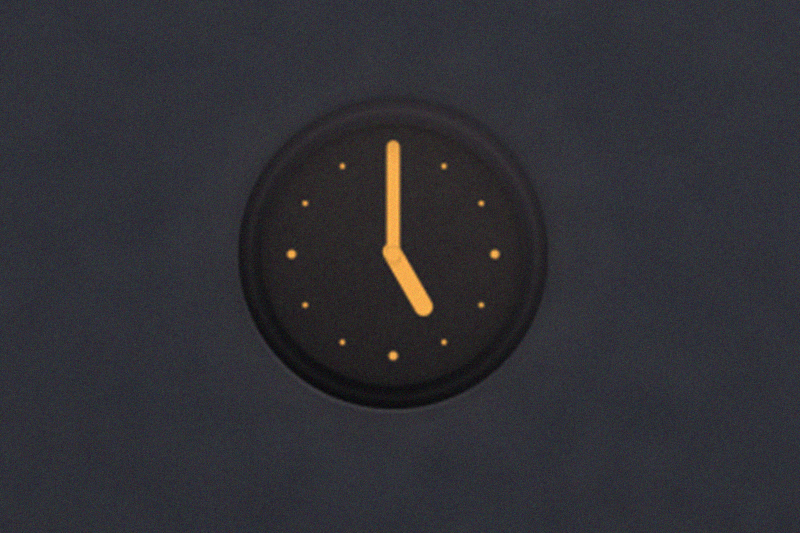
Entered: **5:00**
